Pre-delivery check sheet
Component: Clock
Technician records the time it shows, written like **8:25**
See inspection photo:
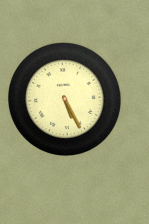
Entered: **5:26**
